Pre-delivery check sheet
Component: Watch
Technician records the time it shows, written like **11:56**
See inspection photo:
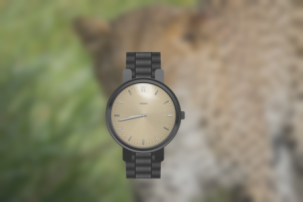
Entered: **8:43**
